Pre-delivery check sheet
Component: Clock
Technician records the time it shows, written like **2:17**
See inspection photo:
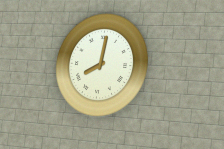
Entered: **8:01**
